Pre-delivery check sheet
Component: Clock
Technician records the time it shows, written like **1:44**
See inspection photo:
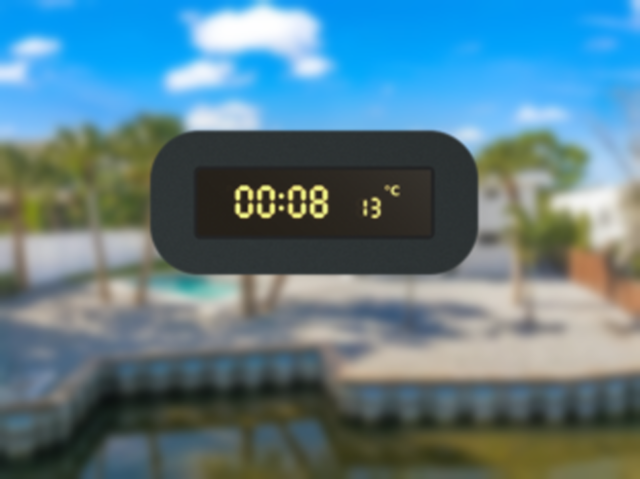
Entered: **0:08**
